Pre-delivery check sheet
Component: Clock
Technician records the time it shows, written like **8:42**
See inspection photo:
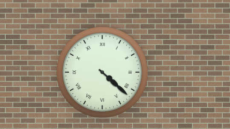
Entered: **4:22**
